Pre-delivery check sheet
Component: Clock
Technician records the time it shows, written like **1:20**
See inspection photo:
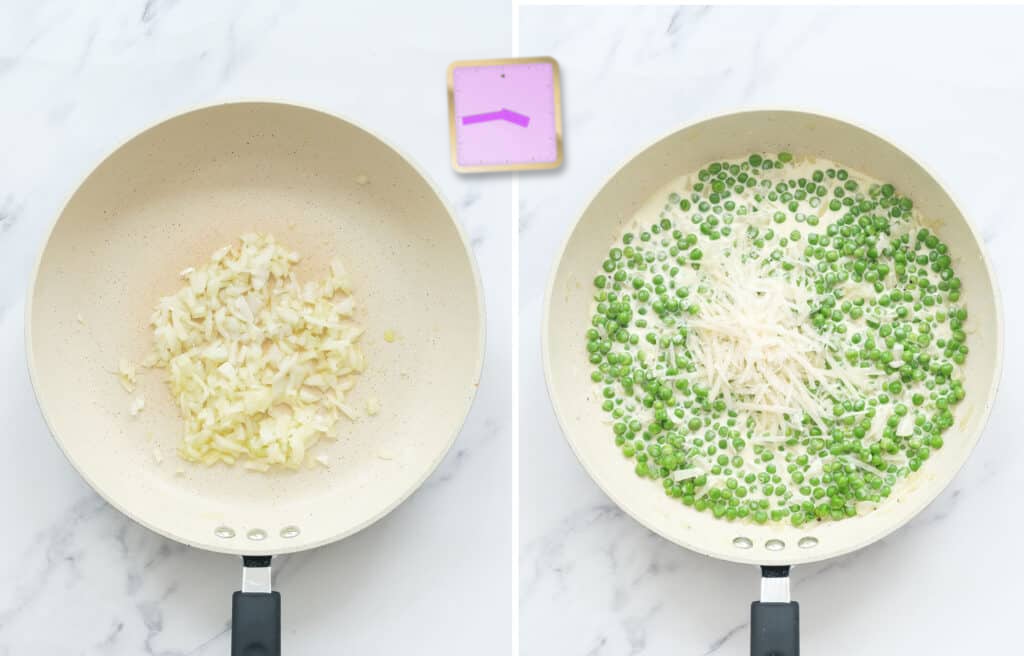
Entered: **3:44**
